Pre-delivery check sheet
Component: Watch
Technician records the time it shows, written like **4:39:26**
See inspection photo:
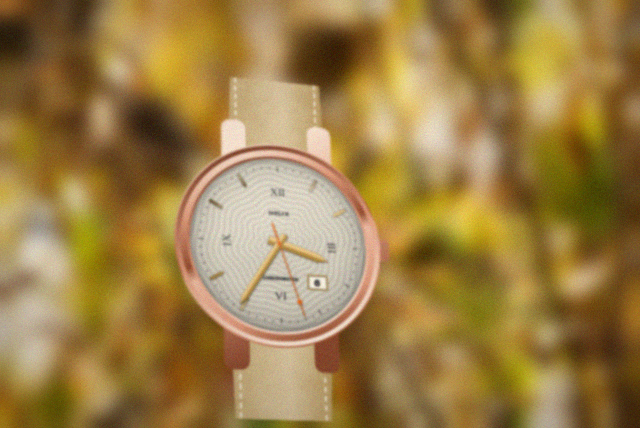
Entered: **3:35:27**
